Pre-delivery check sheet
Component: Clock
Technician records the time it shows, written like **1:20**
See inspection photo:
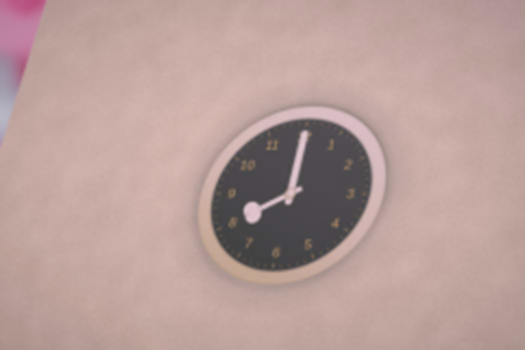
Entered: **8:00**
